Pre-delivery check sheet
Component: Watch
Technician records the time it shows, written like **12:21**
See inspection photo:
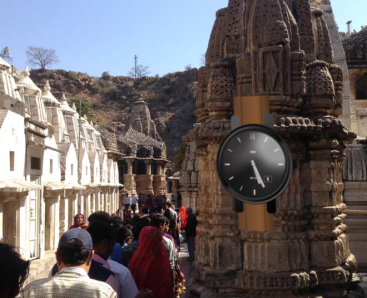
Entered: **5:26**
